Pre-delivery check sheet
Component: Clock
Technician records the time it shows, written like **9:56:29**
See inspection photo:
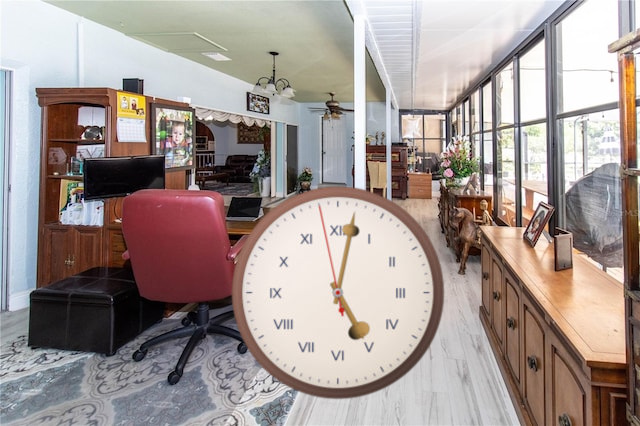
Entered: **5:01:58**
